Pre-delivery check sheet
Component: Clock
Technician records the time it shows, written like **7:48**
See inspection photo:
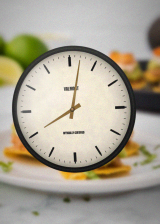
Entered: **8:02**
